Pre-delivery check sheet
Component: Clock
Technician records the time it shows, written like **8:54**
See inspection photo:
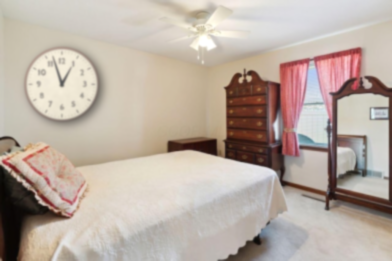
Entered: **12:57**
